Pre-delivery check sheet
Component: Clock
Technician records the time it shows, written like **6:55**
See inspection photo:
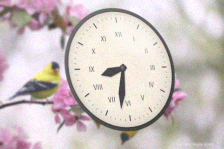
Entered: **8:32**
